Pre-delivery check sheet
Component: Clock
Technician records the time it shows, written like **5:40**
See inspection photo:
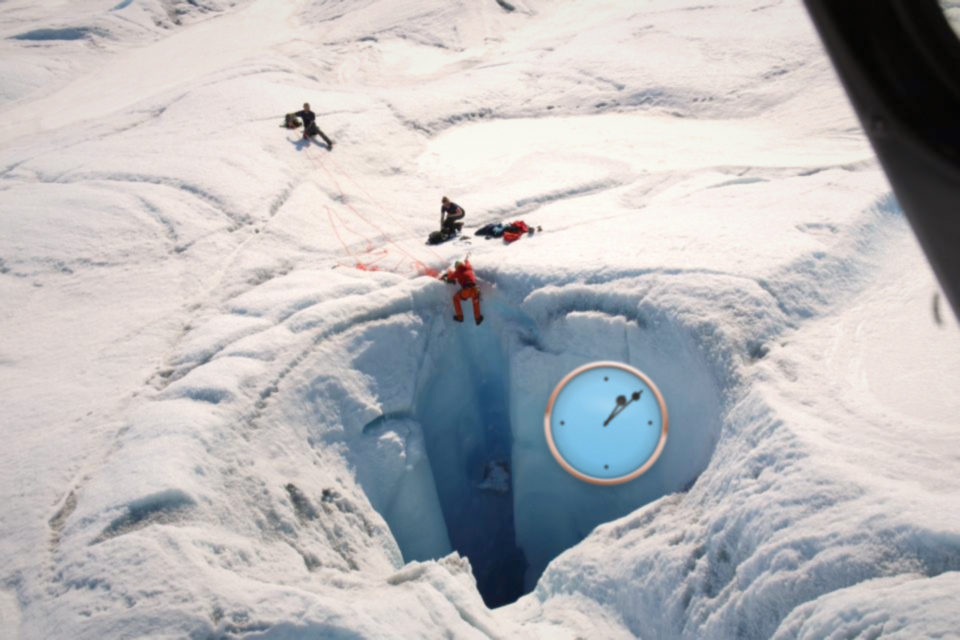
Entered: **1:08**
